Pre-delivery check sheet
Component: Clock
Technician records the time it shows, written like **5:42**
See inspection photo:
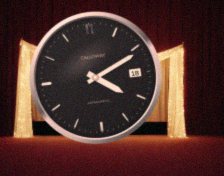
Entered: **4:11**
